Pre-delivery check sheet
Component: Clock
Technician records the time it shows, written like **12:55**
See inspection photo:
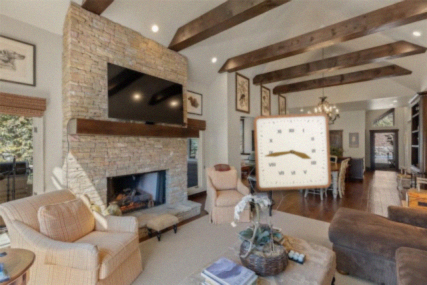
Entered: **3:44**
